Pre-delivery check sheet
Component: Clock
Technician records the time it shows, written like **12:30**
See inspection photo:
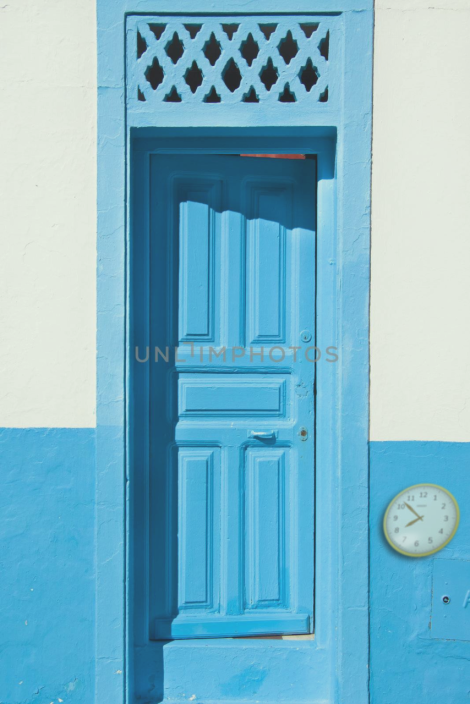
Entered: **7:52**
